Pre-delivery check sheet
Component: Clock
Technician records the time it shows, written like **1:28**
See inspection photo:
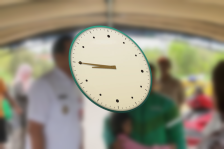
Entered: **8:45**
